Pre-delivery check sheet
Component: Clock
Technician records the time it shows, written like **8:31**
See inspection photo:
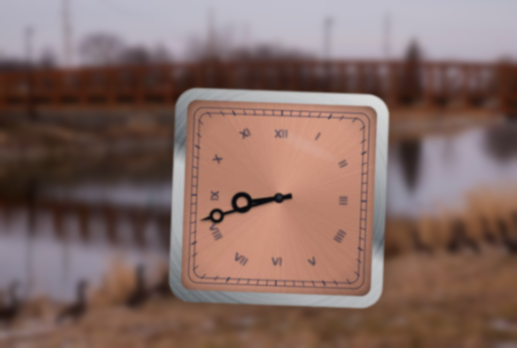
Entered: **8:42**
